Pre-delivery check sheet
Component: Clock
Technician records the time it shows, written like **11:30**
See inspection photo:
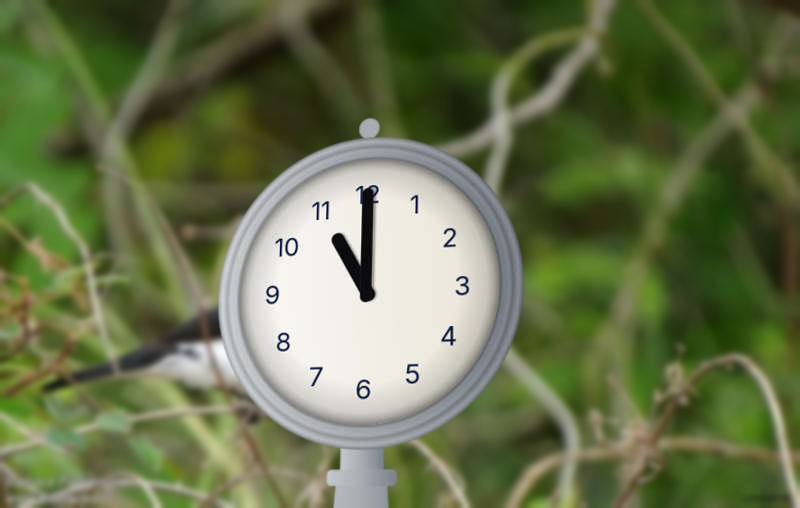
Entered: **11:00**
